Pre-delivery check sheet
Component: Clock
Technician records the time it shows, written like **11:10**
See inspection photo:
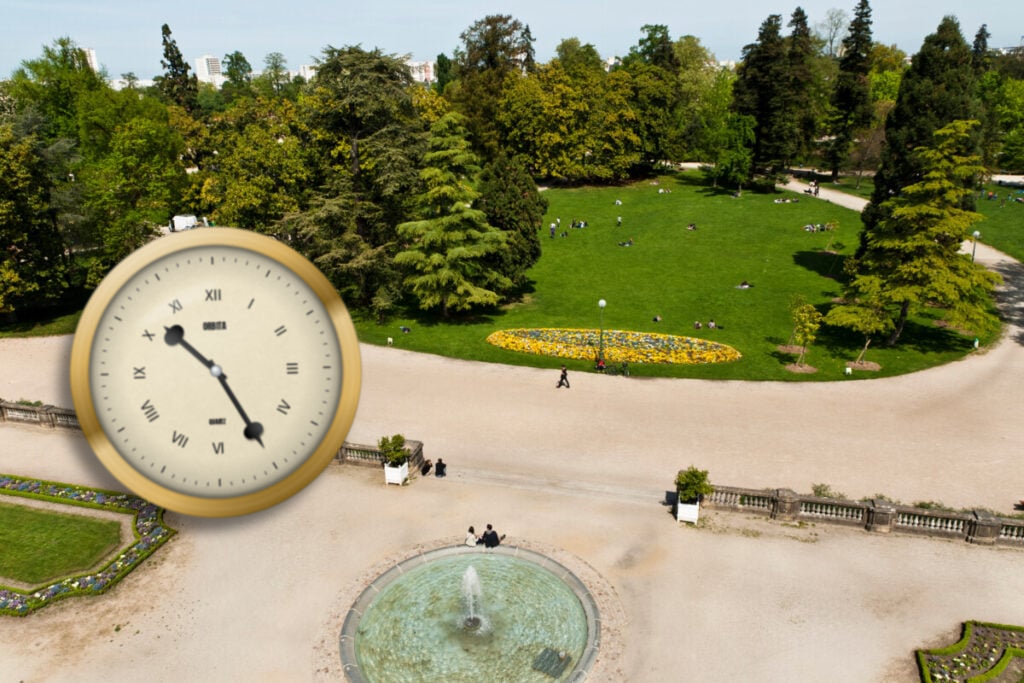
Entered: **10:25**
